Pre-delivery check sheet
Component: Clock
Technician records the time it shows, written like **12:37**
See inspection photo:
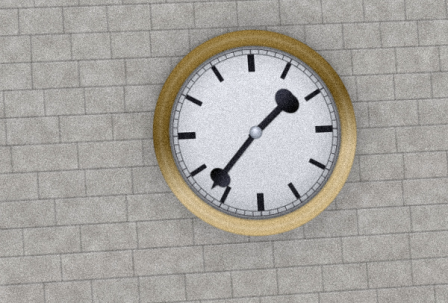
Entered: **1:37**
